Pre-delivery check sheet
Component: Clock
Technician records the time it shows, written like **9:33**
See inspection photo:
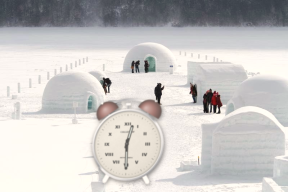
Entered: **12:30**
